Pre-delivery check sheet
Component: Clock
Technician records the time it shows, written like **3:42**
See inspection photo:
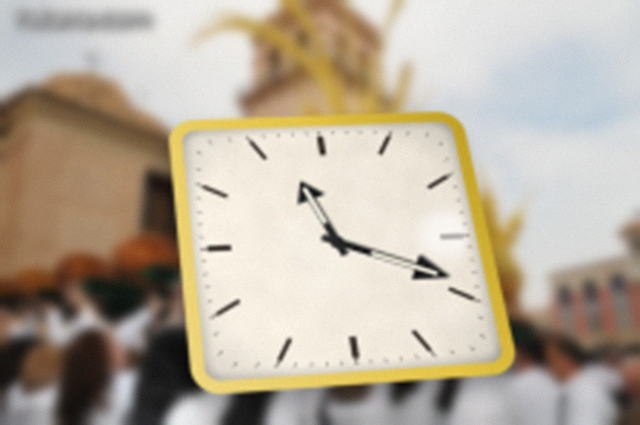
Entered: **11:19**
